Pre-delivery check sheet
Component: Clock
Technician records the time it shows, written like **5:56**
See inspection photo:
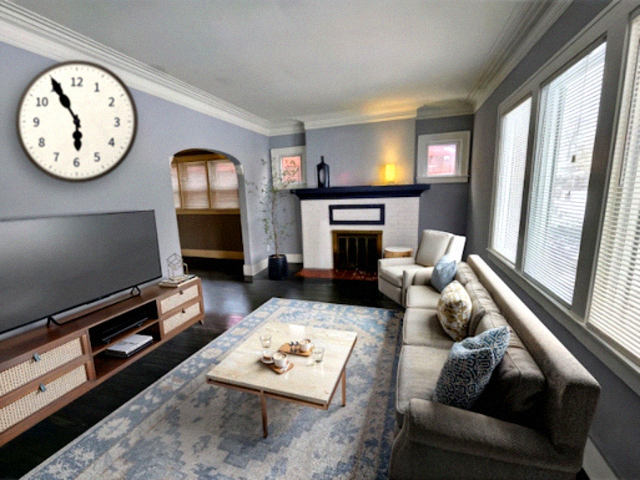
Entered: **5:55**
